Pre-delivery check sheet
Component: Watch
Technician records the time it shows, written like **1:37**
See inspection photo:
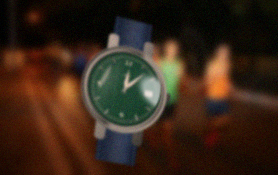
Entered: **12:07**
